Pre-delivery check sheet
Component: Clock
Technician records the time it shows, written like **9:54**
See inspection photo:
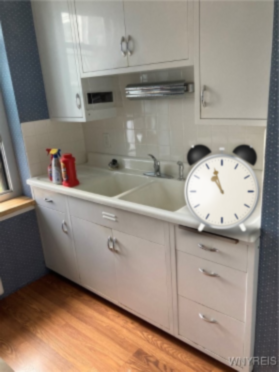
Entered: **10:57**
